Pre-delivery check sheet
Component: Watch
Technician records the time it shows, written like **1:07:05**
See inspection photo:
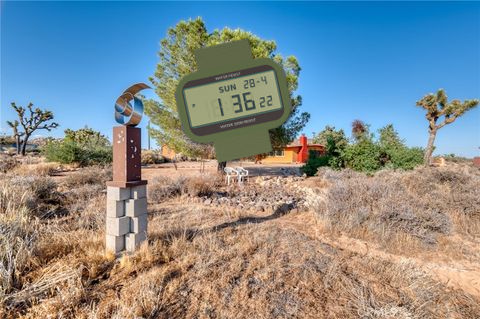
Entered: **1:36:22**
